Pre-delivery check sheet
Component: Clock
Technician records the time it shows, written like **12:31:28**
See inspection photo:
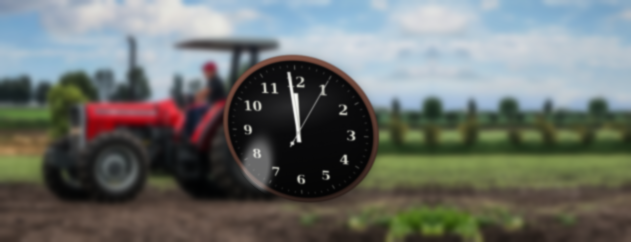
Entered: **11:59:05**
